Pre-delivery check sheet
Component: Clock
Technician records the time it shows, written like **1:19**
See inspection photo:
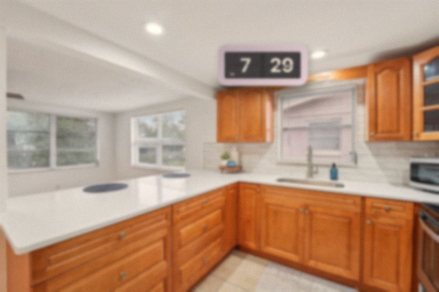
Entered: **7:29**
